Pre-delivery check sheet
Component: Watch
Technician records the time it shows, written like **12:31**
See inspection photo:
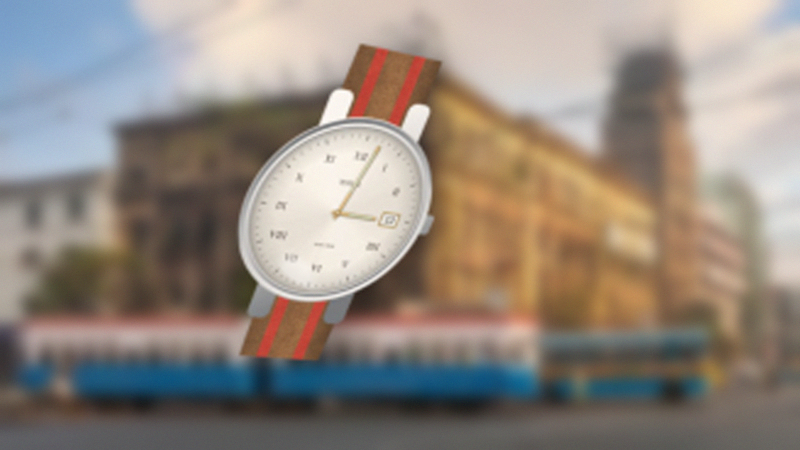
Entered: **3:02**
